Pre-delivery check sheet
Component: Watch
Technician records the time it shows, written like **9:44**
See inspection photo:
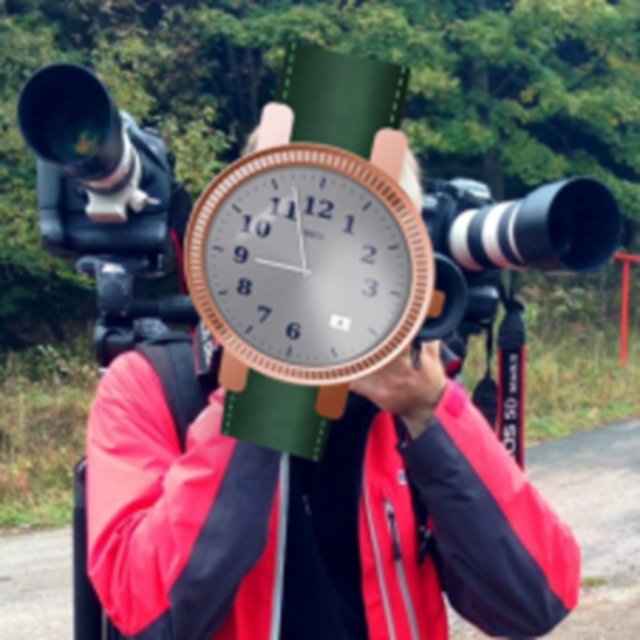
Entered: **8:57**
